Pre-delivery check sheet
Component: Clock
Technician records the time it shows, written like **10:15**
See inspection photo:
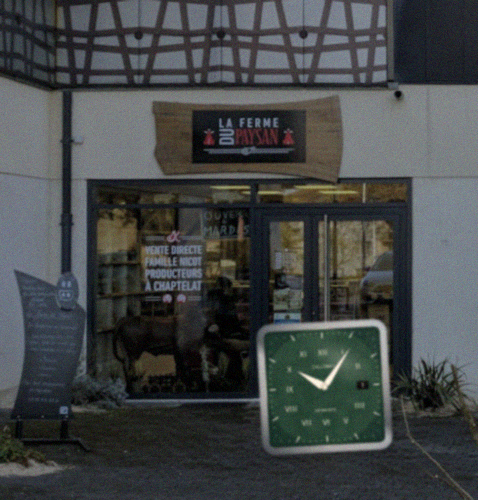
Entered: **10:06**
